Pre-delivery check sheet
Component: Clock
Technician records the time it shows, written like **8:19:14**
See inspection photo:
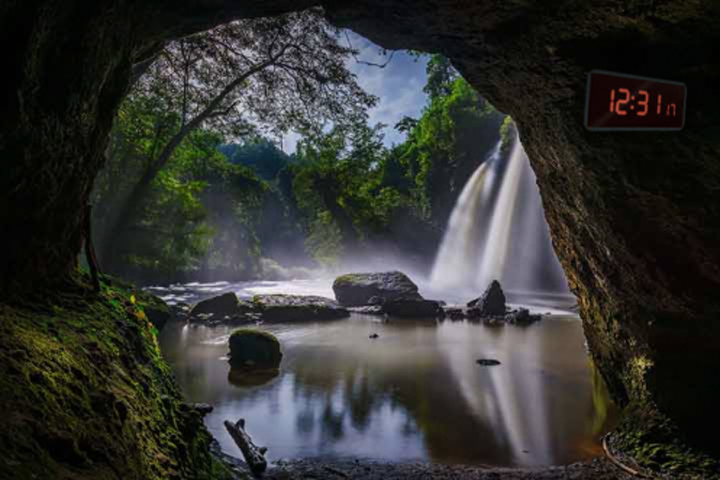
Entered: **12:31:17**
